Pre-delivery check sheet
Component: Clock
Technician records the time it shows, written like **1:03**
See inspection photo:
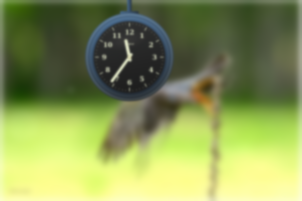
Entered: **11:36**
